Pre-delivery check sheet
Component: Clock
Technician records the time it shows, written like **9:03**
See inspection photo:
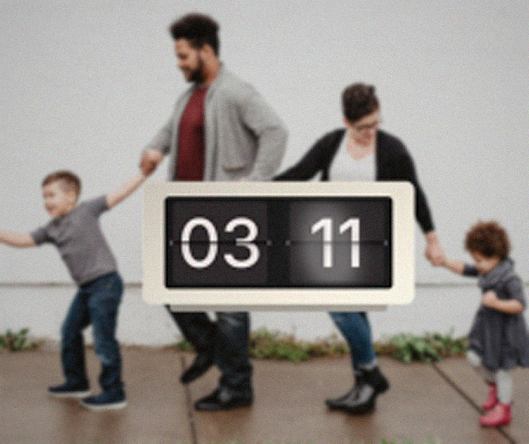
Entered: **3:11**
